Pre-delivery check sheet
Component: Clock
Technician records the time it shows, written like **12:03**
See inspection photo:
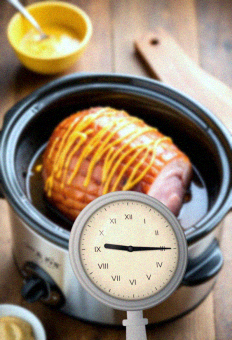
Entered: **9:15**
